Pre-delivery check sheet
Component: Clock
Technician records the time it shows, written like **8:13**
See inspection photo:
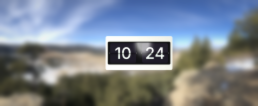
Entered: **10:24**
